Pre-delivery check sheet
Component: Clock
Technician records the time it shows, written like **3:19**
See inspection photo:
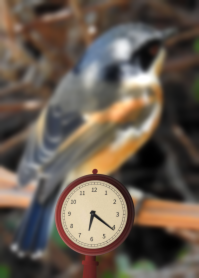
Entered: **6:21**
